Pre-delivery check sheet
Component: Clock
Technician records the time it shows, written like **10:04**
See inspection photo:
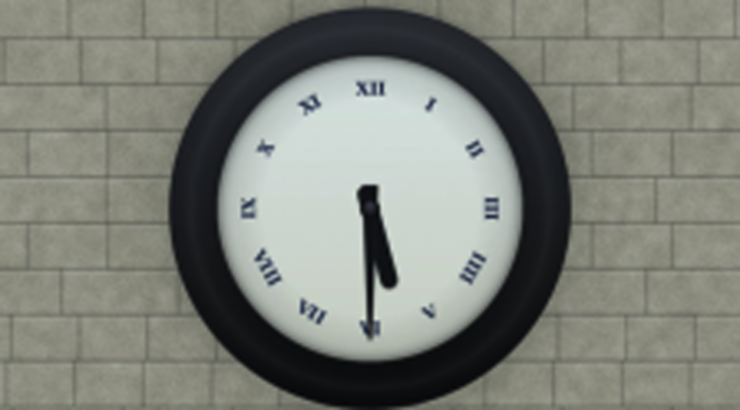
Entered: **5:30**
